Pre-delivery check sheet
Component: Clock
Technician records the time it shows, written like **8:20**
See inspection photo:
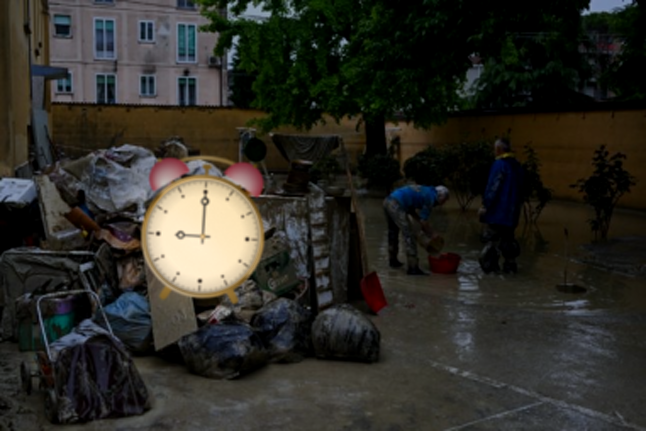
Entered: **9:00**
